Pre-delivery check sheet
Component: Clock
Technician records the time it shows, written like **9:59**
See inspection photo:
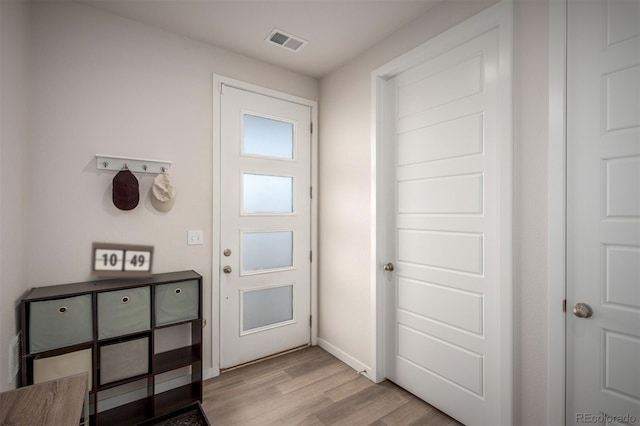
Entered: **10:49**
